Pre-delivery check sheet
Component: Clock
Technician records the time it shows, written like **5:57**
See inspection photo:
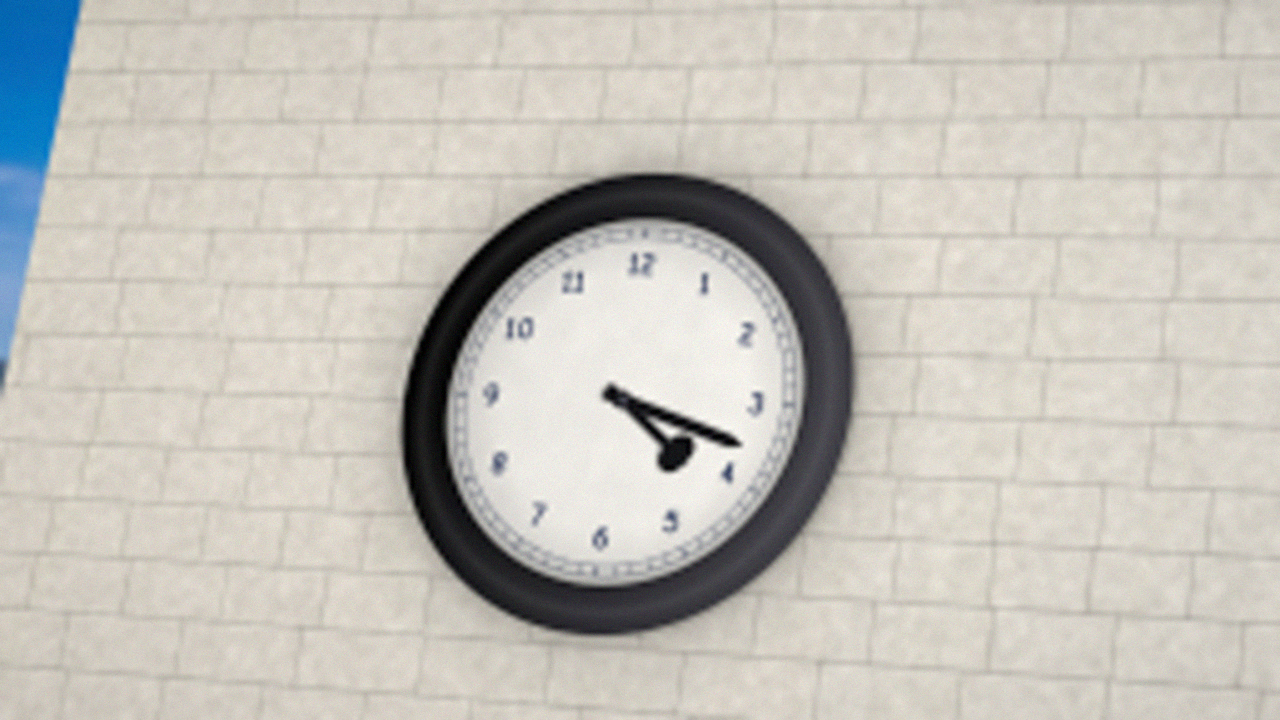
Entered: **4:18**
